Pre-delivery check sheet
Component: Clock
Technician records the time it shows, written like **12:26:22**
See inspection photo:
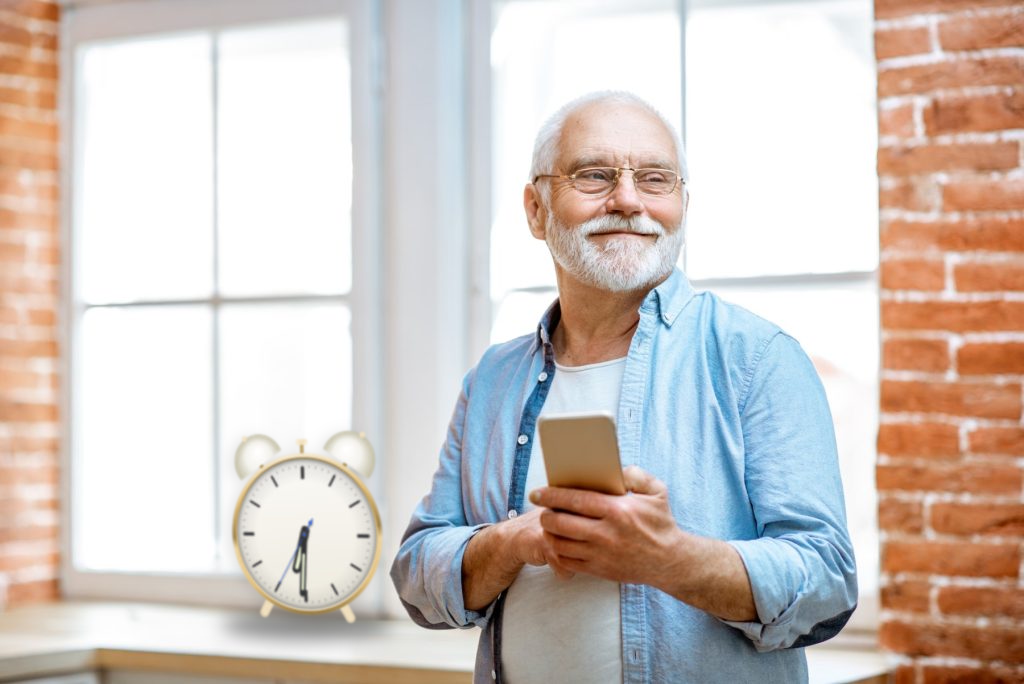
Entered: **6:30:35**
